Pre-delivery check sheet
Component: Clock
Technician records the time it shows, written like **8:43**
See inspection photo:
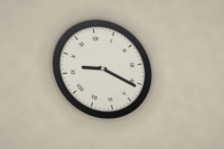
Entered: **9:21**
